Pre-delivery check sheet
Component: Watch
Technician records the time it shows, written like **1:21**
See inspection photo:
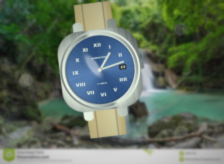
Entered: **1:13**
